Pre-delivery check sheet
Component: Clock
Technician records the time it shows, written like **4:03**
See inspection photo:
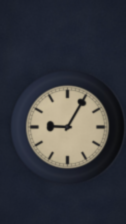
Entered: **9:05**
